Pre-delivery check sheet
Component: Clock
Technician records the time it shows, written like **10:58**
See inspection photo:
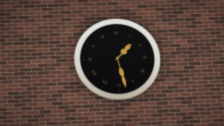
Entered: **1:28**
